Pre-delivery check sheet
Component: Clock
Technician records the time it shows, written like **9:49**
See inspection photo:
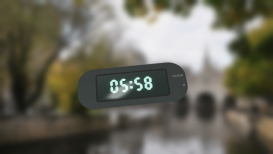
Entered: **5:58**
